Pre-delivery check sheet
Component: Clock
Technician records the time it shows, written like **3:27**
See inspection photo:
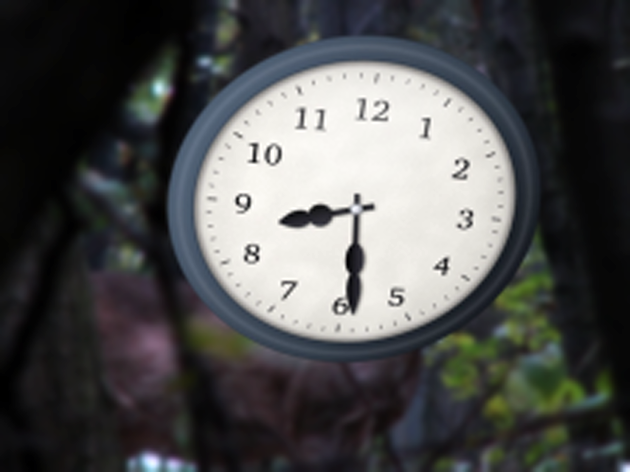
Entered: **8:29**
